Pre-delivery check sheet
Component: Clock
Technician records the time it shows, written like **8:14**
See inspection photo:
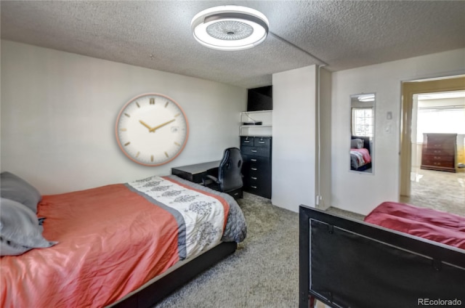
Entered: **10:11**
